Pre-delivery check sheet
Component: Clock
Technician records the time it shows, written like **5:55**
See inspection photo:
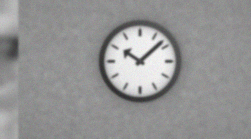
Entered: **10:08**
